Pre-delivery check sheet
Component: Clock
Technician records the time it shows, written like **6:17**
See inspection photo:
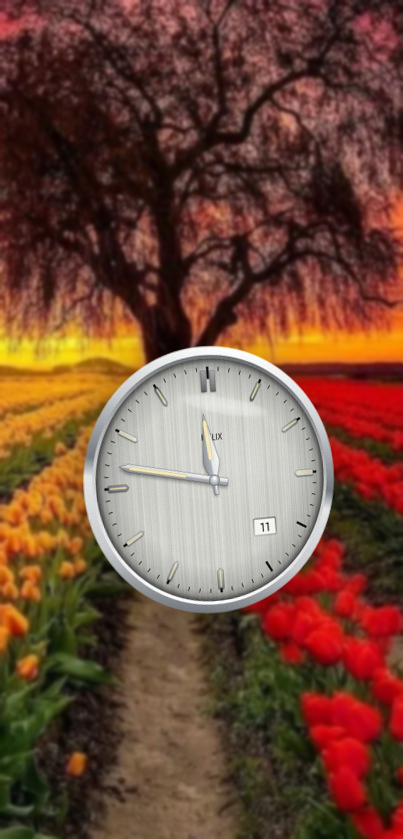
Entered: **11:47**
